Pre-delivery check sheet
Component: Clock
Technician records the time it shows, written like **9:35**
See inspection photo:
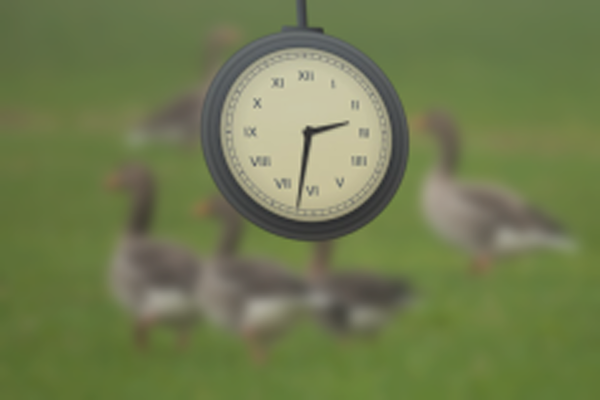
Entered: **2:32**
